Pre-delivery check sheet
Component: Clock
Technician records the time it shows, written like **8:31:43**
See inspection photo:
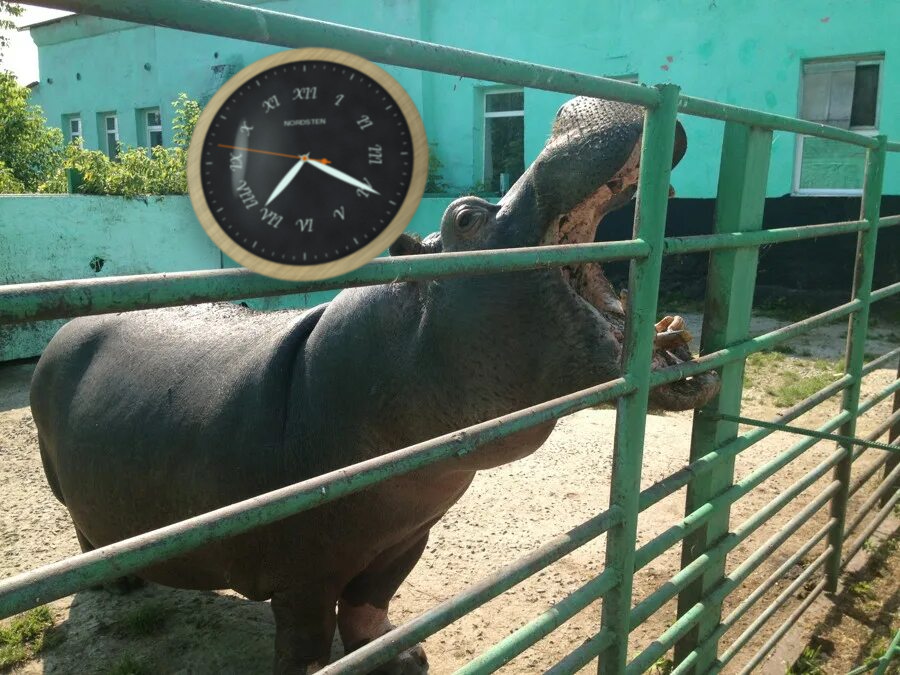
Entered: **7:19:47**
